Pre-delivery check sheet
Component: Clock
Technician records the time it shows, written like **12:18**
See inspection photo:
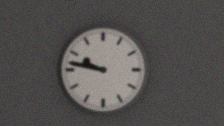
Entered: **9:47**
